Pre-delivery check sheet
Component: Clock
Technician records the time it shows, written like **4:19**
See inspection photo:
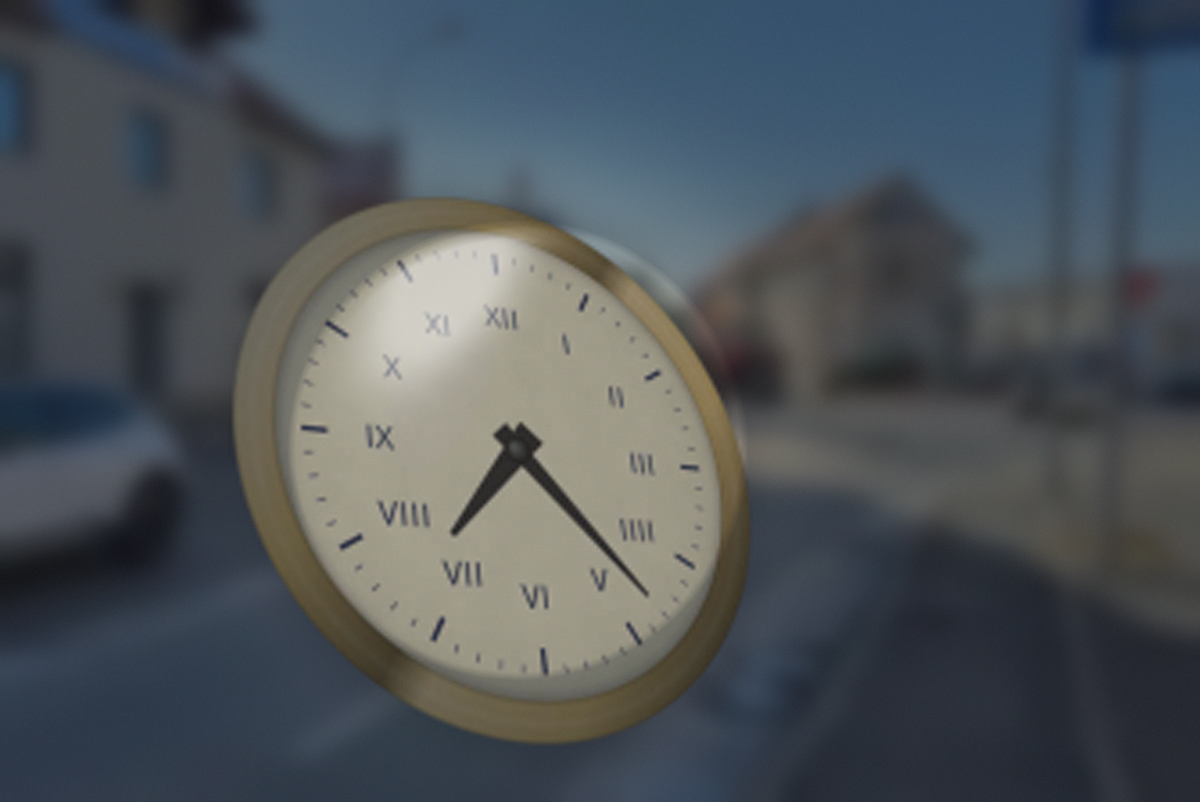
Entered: **7:23**
